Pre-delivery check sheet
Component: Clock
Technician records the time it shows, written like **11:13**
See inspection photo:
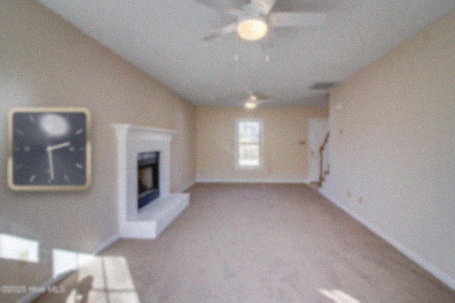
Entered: **2:29**
